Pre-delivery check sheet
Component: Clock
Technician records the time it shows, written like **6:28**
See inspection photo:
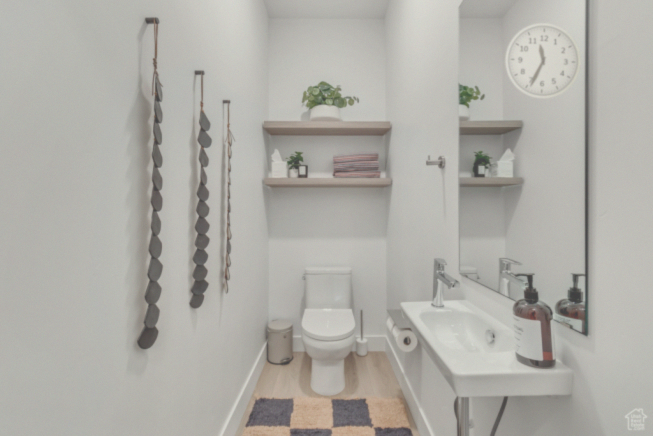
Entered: **11:34**
